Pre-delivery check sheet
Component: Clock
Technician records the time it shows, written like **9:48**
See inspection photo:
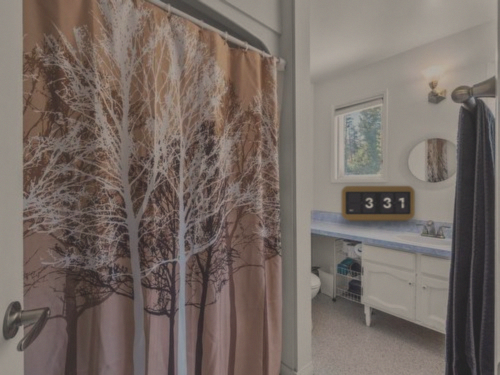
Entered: **3:31**
